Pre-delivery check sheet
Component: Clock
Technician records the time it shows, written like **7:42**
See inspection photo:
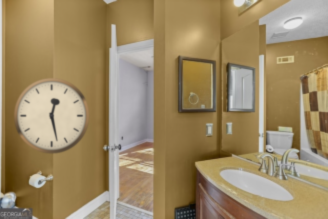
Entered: **12:28**
